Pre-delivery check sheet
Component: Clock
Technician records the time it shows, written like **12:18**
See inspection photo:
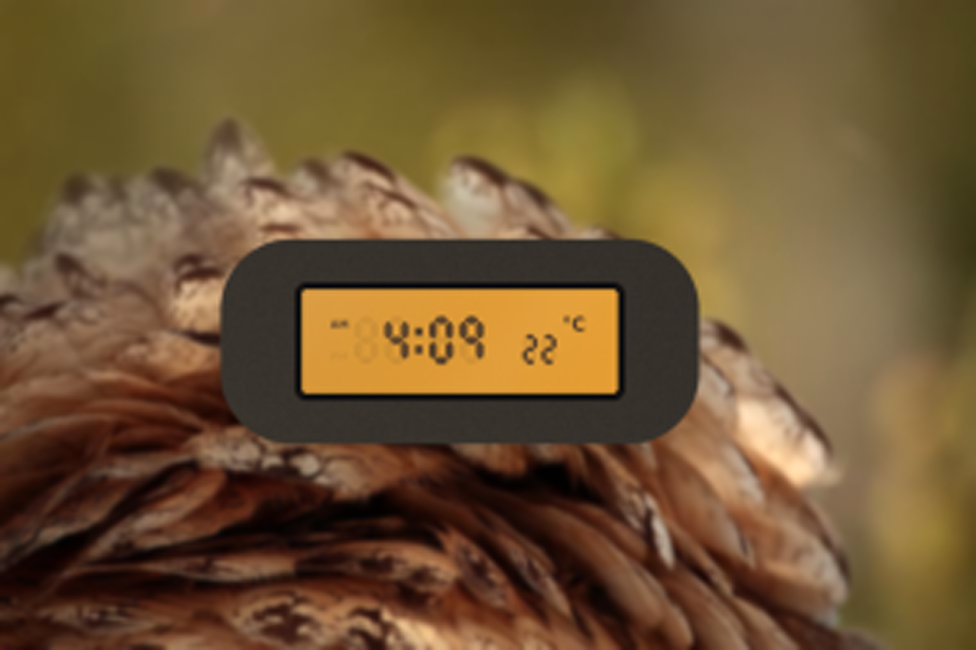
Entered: **4:09**
